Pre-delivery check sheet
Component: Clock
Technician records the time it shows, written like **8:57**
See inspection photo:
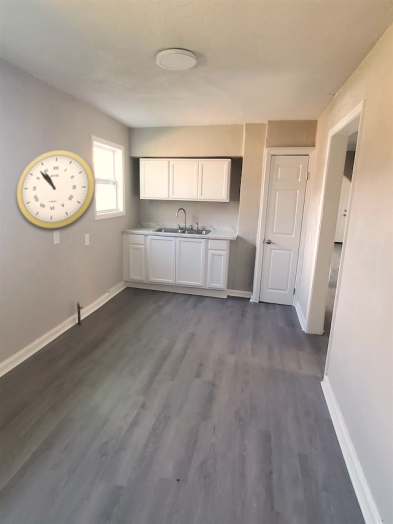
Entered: **10:53**
